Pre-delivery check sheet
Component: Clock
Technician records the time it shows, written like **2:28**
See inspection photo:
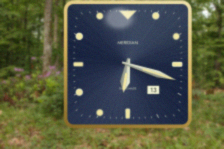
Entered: **6:18**
